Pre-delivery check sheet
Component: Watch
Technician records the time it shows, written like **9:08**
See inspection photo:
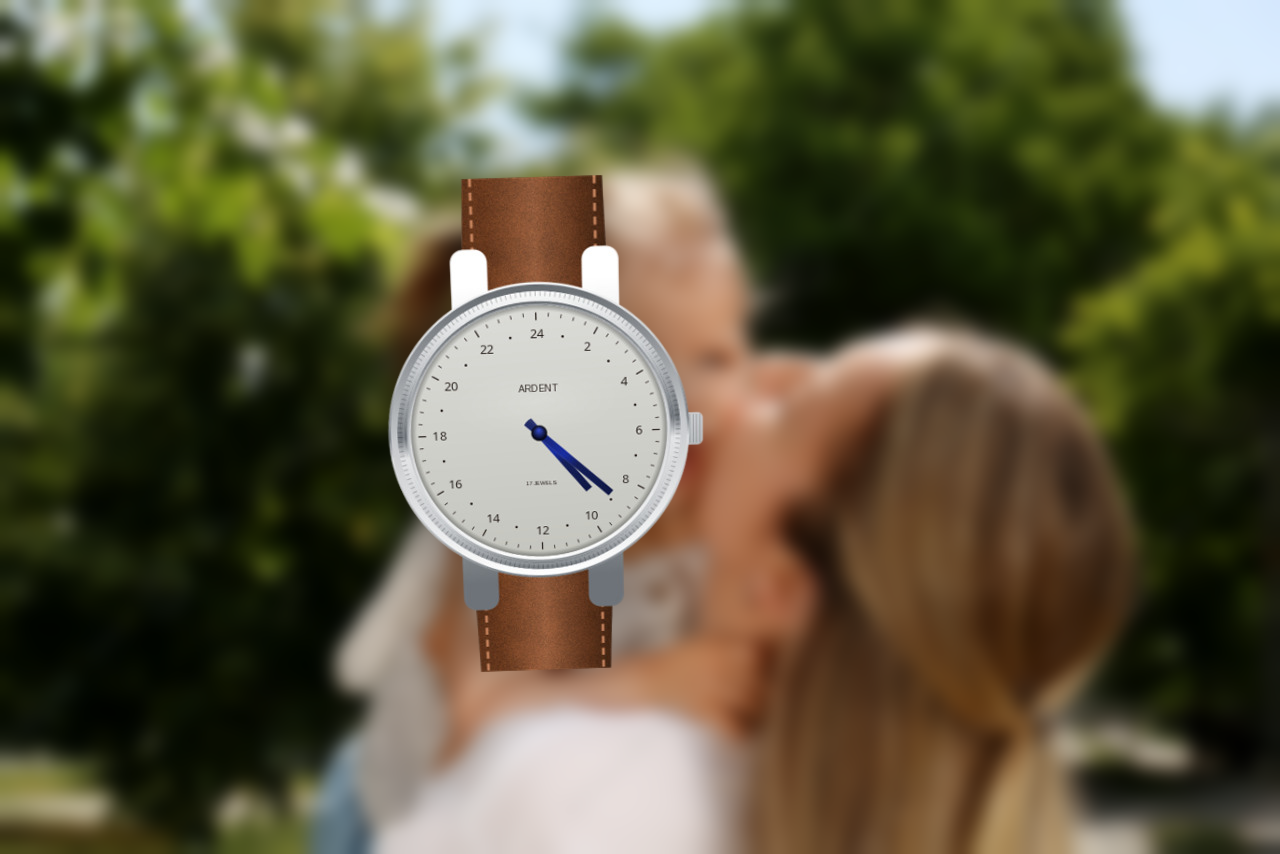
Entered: **9:22**
